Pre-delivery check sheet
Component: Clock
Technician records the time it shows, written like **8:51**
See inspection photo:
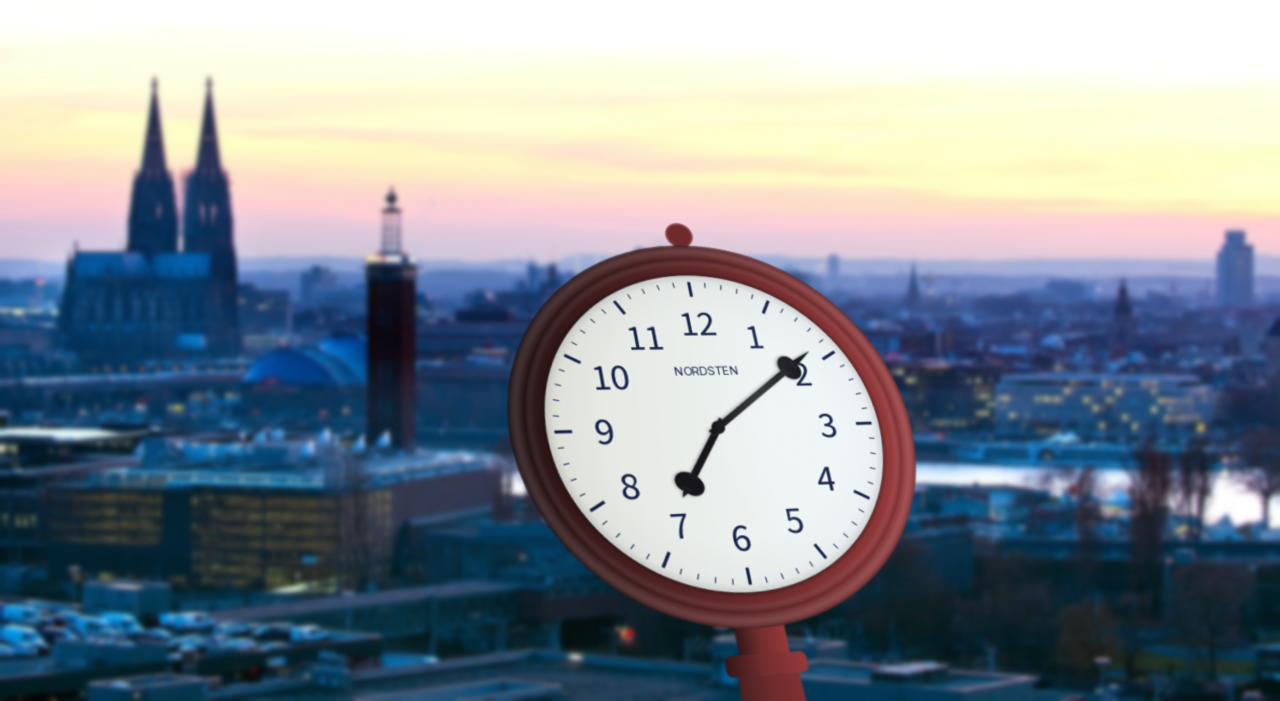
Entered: **7:09**
